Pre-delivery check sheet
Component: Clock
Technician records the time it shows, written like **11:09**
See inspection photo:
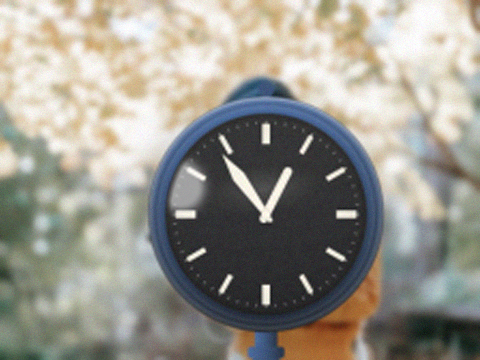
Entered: **12:54**
